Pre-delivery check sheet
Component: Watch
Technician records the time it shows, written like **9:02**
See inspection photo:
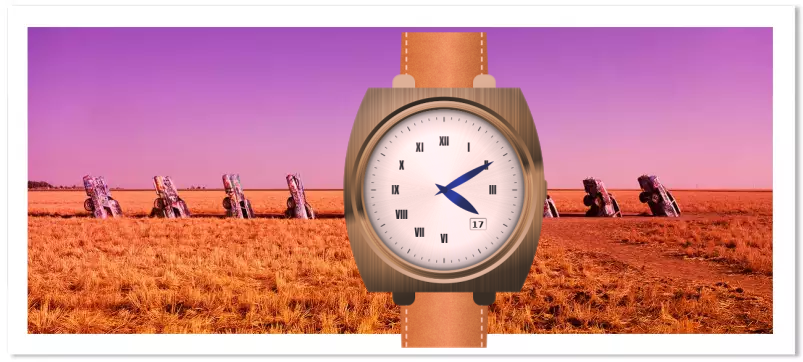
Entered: **4:10**
